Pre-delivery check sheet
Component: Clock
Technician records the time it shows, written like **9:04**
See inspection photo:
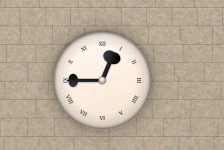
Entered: **12:45**
